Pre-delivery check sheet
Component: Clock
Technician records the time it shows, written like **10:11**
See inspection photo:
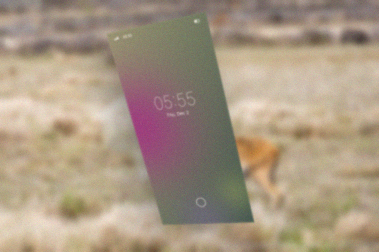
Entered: **5:55**
